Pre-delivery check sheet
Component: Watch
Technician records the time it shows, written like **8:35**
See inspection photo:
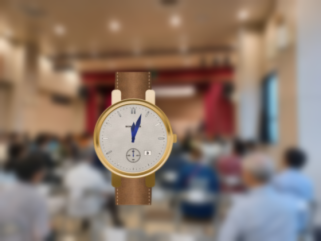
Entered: **12:03**
